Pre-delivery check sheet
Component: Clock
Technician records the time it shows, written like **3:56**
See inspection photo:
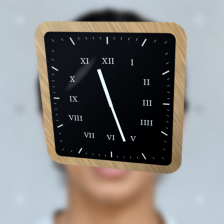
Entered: **11:27**
